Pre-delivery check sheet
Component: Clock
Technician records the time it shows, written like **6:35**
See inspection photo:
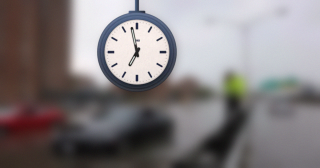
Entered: **6:58**
